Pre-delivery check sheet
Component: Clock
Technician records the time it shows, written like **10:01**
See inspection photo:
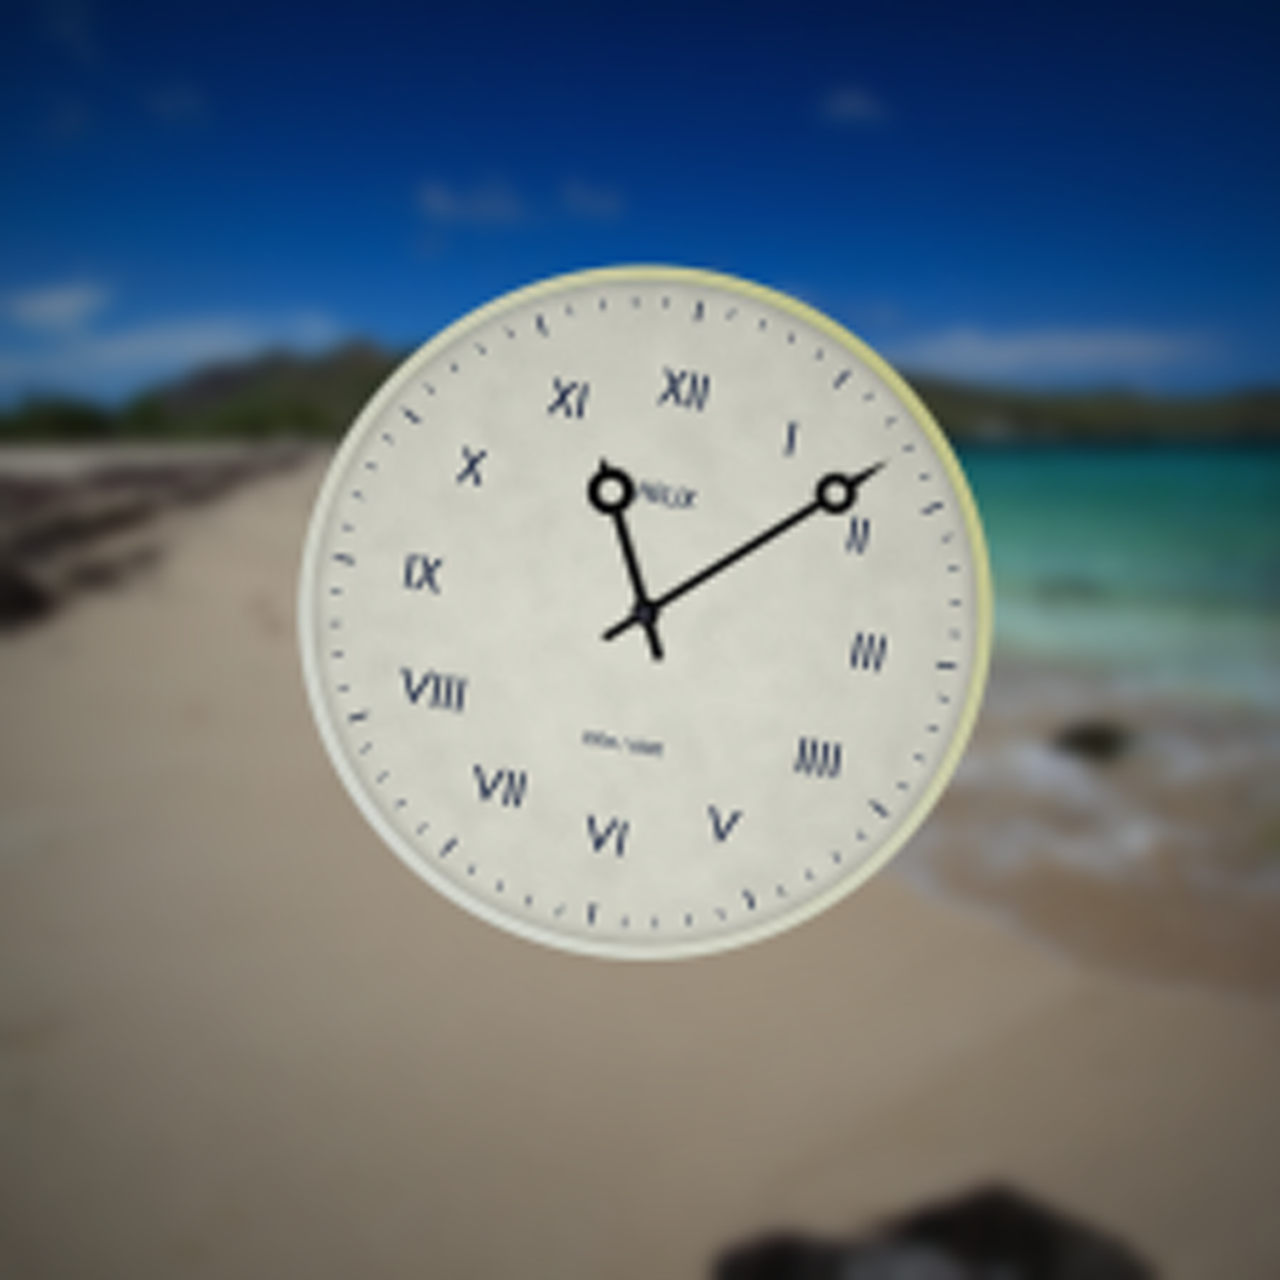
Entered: **11:08**
